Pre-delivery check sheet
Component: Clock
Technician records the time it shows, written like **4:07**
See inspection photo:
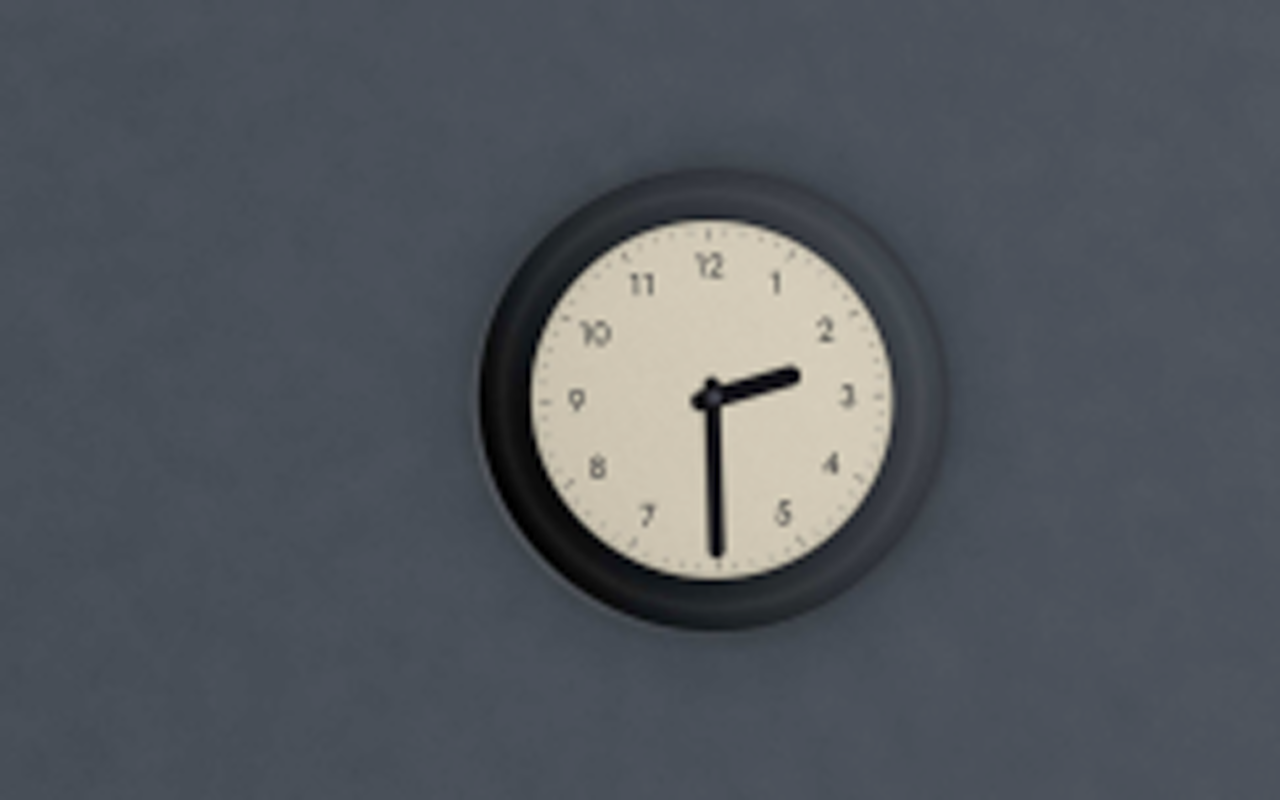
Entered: **2:30**
